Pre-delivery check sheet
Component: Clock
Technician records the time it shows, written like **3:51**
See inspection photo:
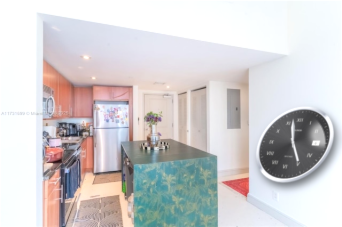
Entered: **4:57**
